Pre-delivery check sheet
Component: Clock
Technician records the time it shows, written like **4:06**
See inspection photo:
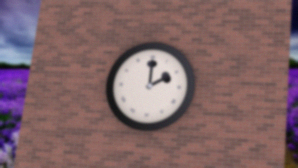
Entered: **2:00**
